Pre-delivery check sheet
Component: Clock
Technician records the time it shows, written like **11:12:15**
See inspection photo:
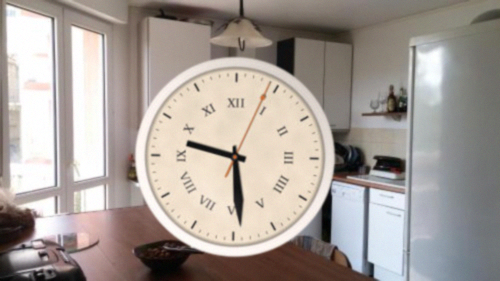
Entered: **9:29:04**
